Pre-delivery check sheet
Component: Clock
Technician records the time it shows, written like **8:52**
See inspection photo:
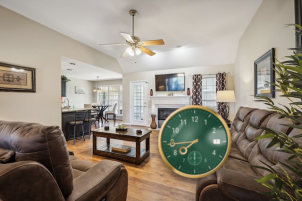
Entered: **7:44**
